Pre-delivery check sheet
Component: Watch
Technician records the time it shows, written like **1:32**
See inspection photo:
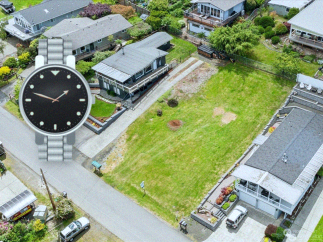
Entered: **1:48**
